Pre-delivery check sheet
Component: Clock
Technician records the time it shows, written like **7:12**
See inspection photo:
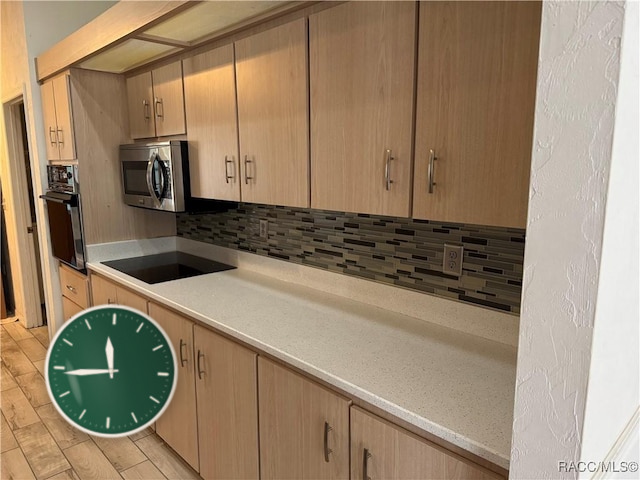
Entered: **11:44**
